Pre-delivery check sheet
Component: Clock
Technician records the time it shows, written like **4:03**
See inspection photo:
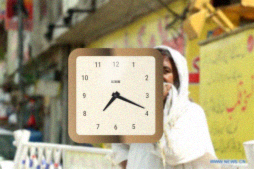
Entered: **7:19**
